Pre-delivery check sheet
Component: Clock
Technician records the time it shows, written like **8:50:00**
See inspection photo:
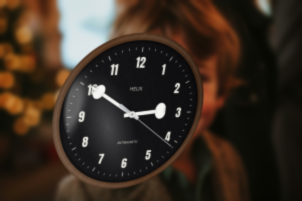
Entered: **2:50:21**
